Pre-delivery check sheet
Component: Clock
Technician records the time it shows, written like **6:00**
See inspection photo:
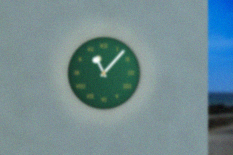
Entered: **11:07**
